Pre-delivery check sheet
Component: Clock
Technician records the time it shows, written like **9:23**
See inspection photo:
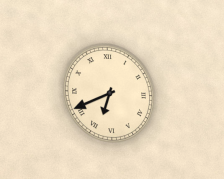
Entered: **6:41**
